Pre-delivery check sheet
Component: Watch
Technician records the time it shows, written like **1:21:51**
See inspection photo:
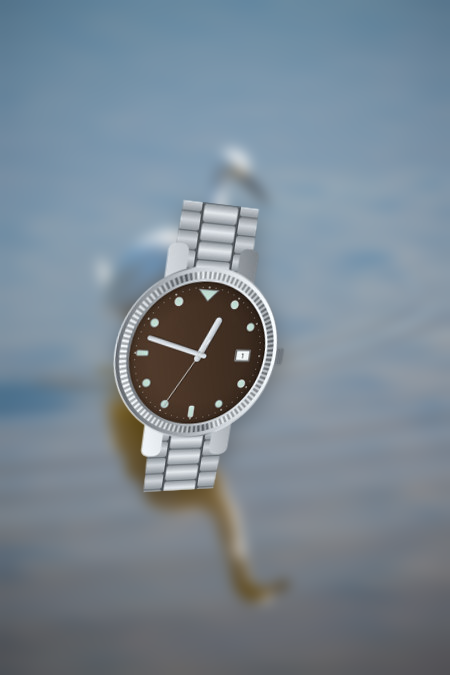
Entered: **12:47:35**
